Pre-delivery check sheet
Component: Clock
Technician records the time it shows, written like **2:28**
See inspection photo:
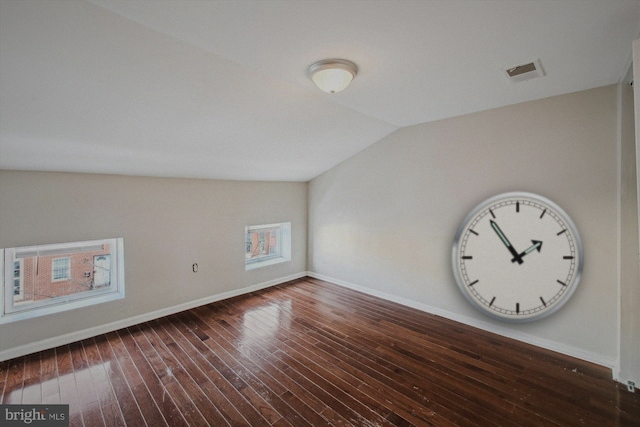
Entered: **1:54**
